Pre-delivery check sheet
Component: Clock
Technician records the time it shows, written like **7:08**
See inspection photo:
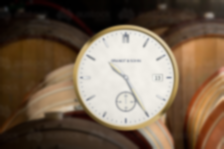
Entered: **10:25**
